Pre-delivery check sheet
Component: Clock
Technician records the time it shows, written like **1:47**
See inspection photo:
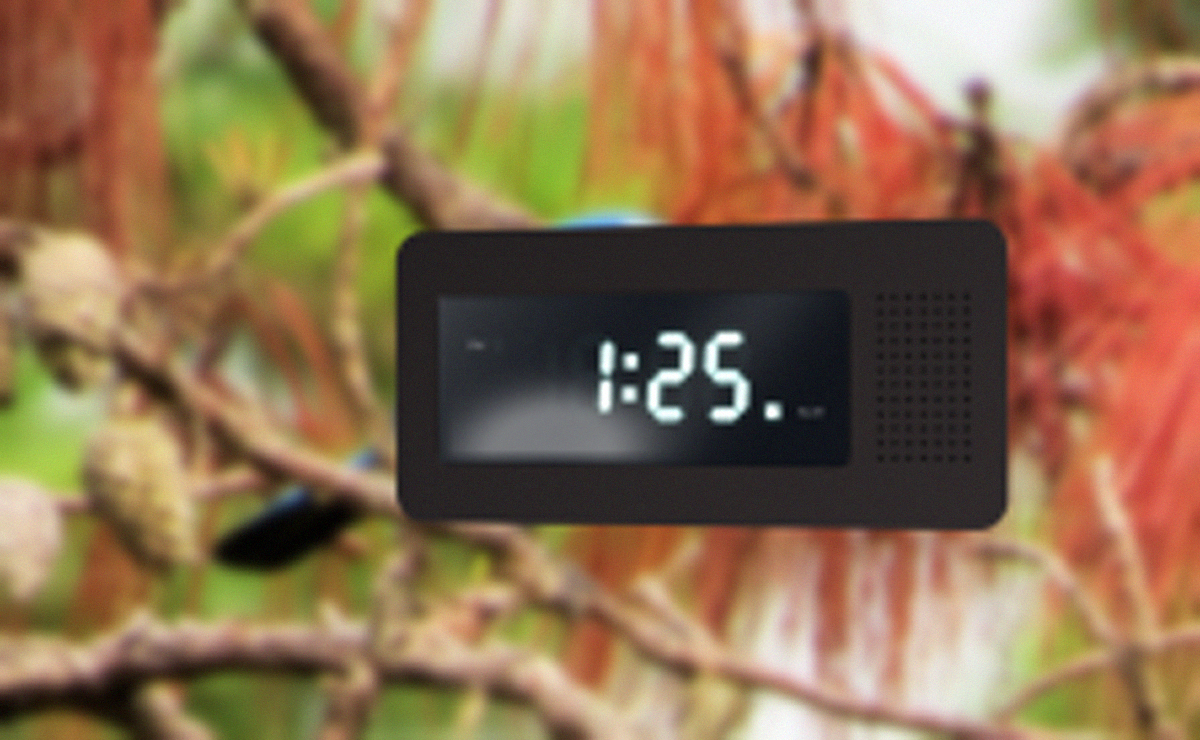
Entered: **1:25**
